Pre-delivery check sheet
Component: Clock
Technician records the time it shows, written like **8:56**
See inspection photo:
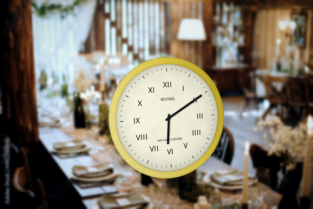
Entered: **6:10**
